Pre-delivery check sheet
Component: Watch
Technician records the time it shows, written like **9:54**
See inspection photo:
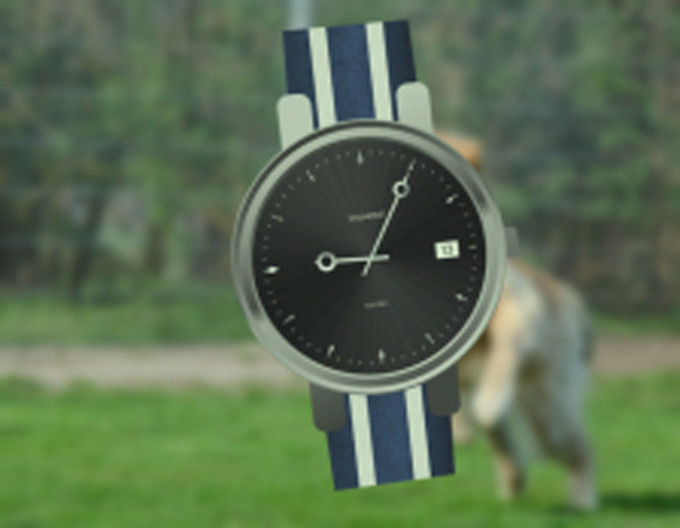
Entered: **9:05**
